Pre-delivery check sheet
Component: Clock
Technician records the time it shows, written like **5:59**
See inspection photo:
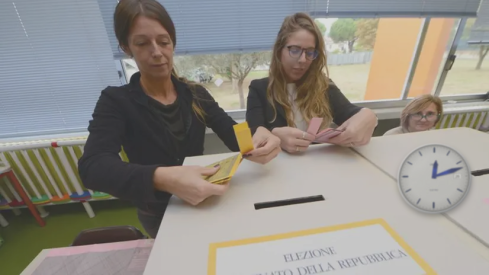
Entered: **12:12**
